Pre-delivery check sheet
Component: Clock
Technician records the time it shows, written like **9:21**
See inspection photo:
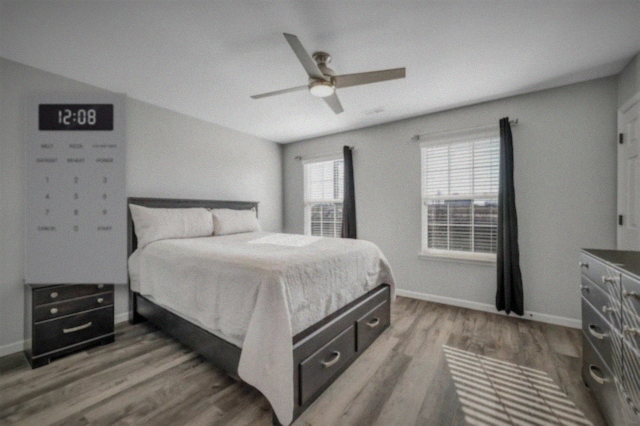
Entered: **12:08**
